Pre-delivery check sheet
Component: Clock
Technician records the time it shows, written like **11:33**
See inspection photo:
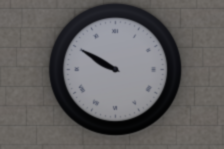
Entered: **9:50**
